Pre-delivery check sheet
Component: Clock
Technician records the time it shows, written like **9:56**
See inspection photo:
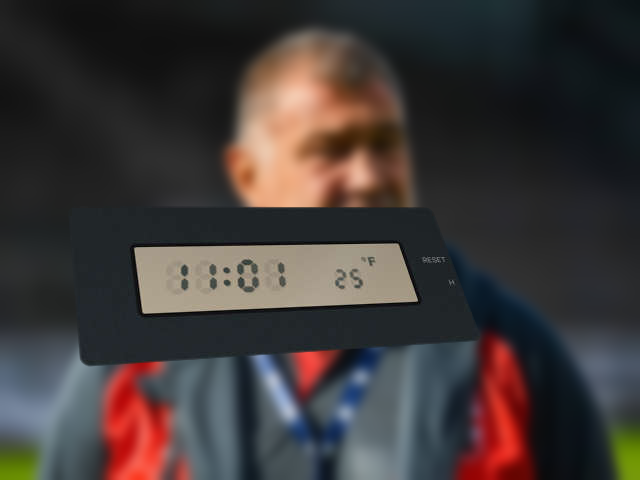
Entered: **11:01**
